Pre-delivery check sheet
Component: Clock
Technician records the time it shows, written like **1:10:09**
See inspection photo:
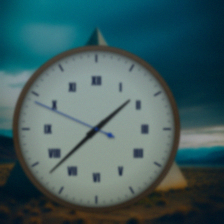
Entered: **1:37:49**
